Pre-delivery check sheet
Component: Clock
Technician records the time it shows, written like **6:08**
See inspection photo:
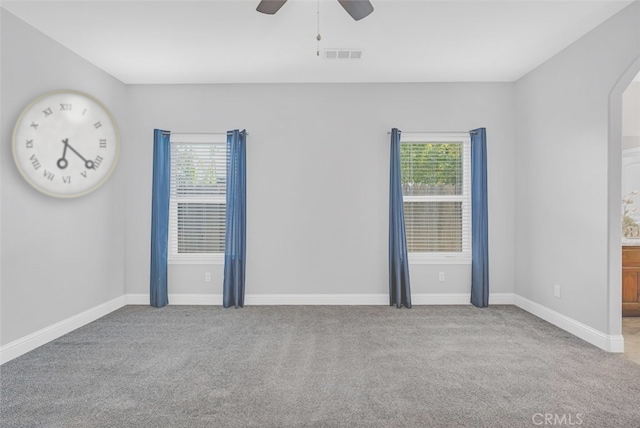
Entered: **6:22**
